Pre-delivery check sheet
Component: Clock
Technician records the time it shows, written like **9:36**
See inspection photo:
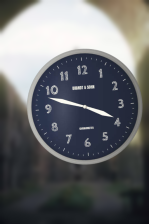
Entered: **3:48**
